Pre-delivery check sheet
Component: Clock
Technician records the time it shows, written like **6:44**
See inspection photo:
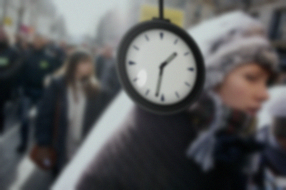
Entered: **1:32**
